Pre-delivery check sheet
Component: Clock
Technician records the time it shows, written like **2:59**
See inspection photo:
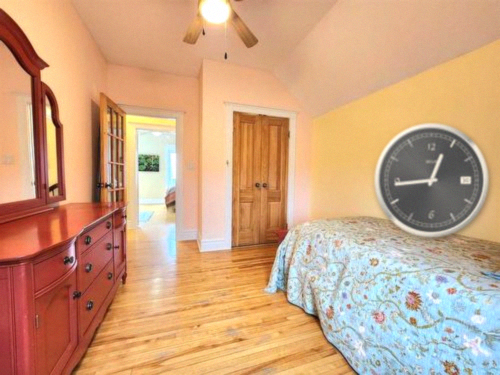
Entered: **12:44**
